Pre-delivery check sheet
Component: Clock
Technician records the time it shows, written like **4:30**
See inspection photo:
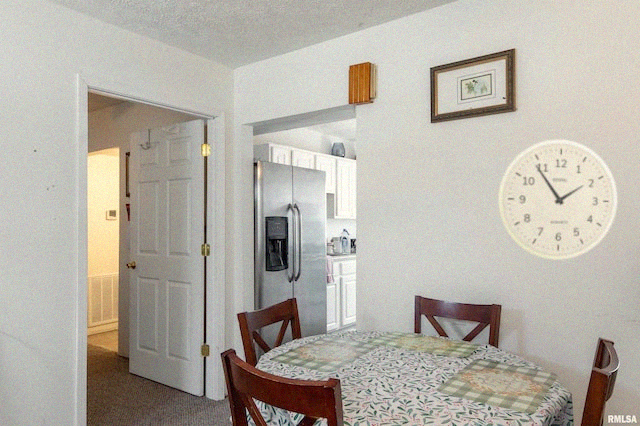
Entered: **1:54**
